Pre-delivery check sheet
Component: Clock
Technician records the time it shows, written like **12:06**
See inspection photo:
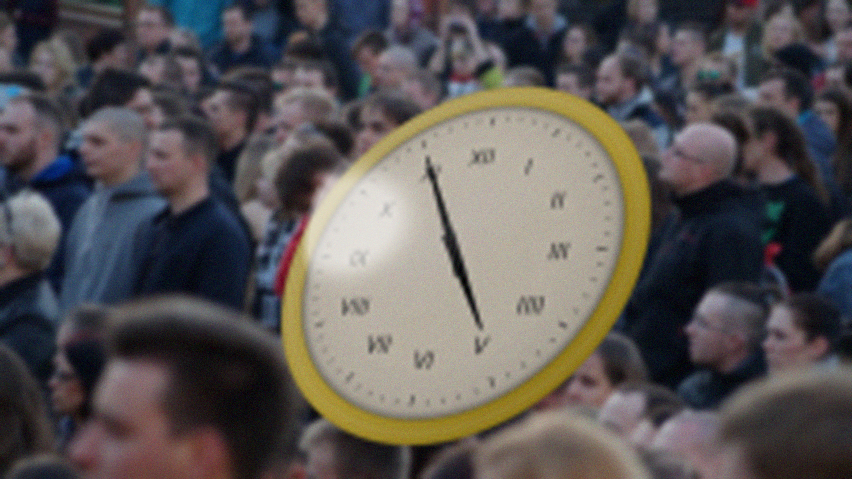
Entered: **4:55**
